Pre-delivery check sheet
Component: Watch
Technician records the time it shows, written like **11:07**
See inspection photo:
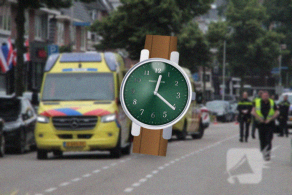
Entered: **12:21**
